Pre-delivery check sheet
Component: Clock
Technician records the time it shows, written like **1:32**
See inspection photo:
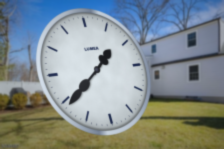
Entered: **1:39**
